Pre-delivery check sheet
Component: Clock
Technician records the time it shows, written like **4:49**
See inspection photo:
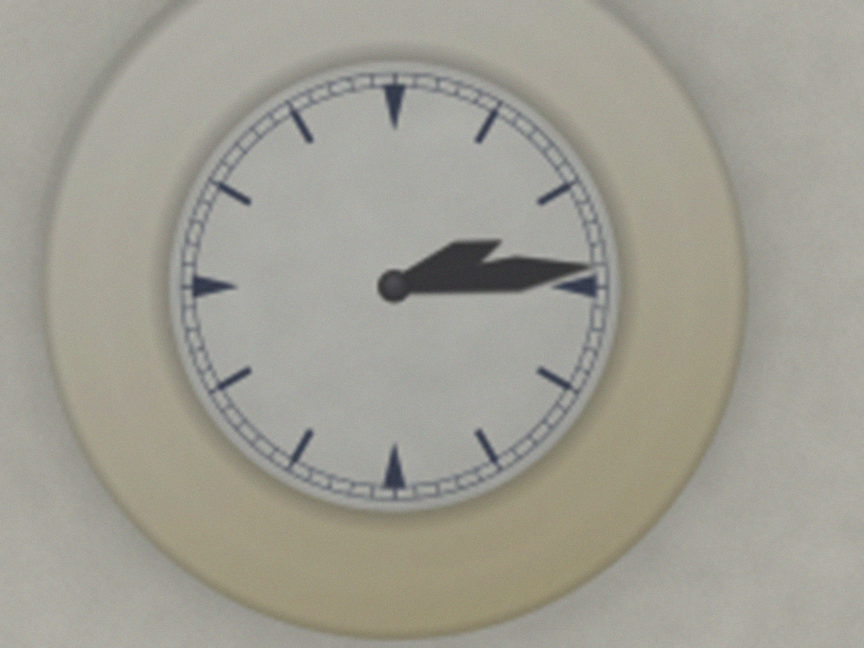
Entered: **2:14**
